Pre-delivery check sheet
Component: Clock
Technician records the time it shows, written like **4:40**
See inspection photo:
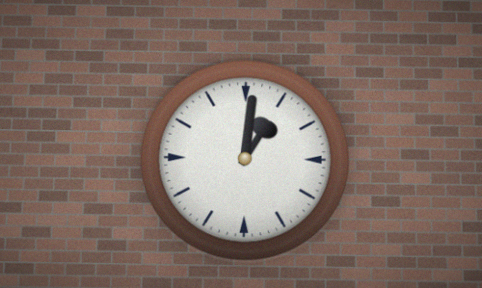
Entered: **1:01**
